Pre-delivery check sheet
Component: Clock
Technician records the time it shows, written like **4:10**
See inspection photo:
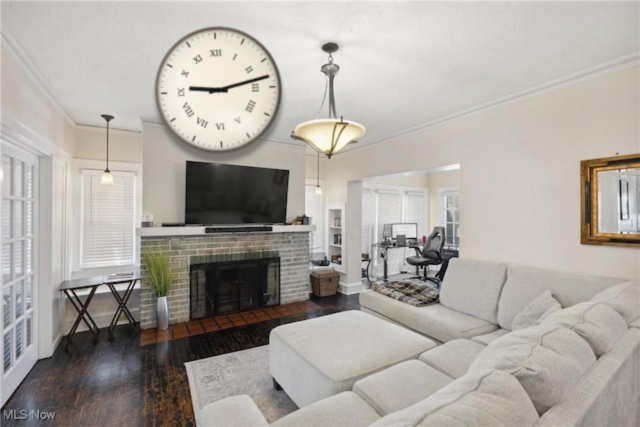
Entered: **9:13**
